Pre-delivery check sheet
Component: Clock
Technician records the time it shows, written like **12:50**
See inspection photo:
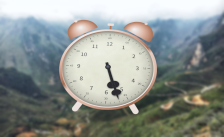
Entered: **5:27**
